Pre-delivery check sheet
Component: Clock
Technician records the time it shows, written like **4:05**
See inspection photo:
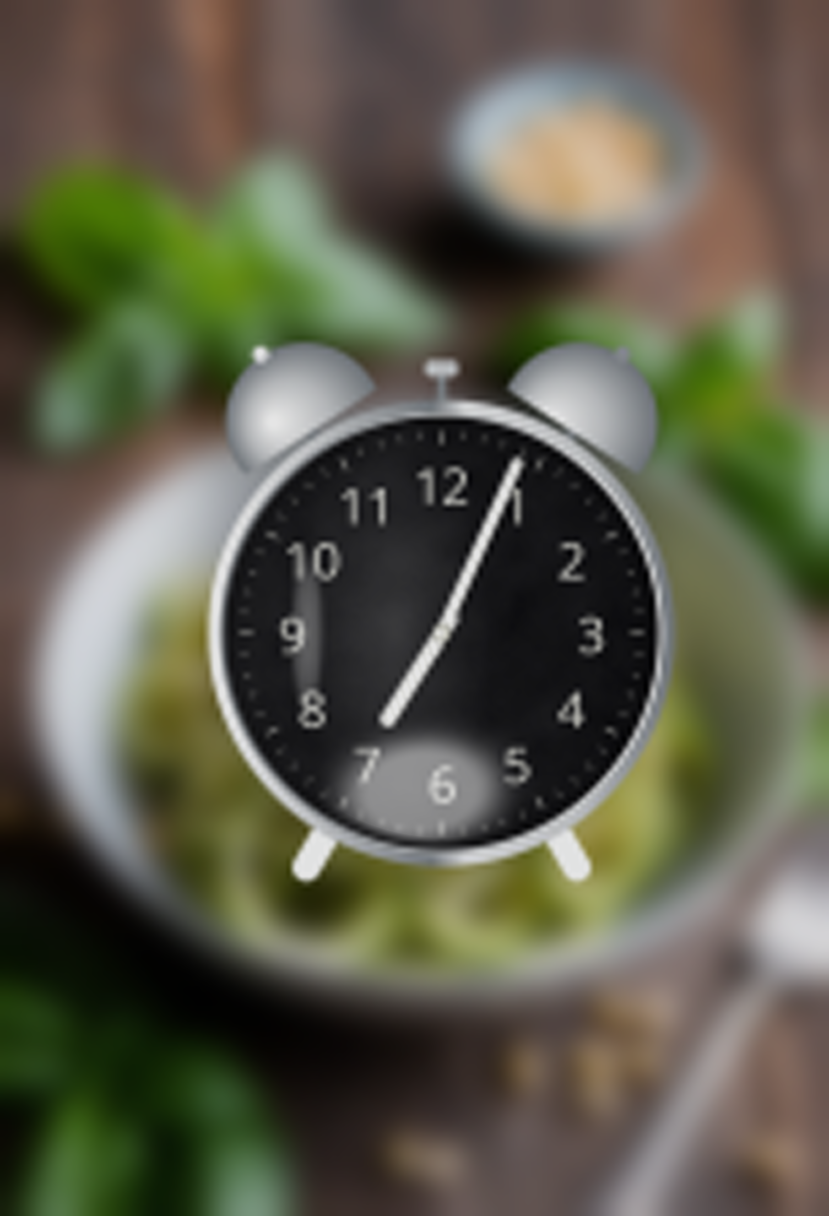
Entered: **7:04**
